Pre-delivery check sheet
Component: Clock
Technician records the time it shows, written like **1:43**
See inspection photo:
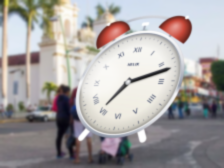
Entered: **7:12**
